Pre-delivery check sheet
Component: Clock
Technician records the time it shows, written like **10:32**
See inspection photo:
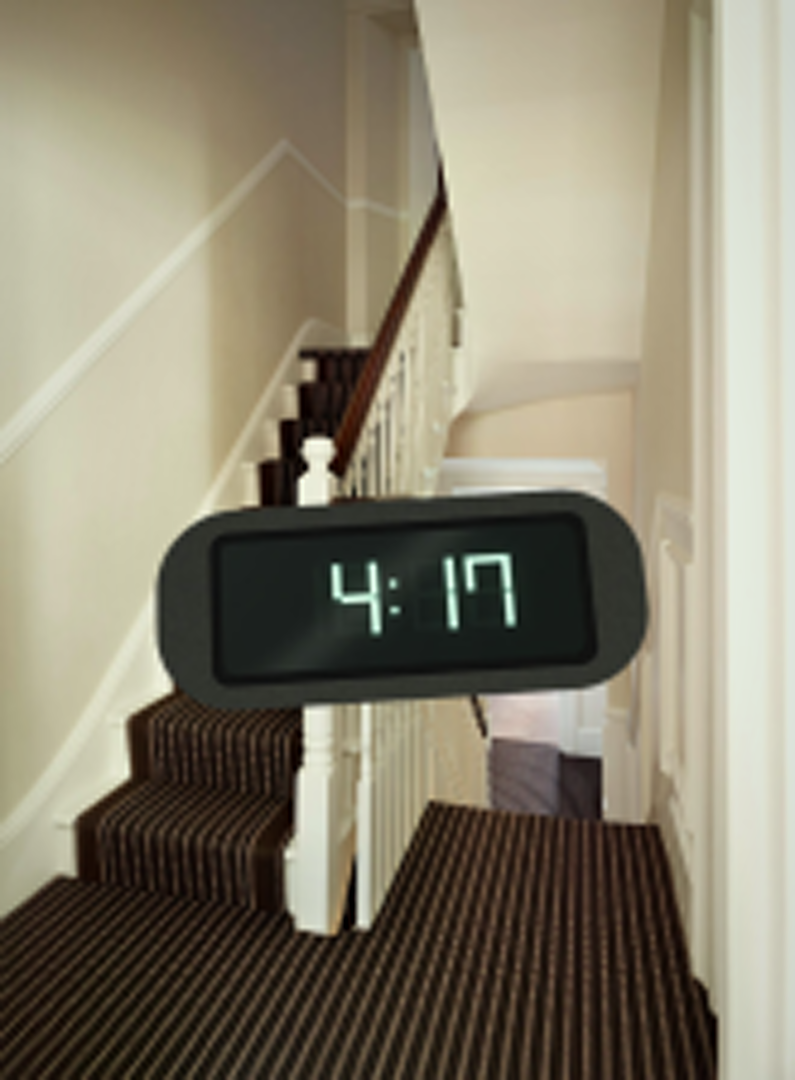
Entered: **4:17**
